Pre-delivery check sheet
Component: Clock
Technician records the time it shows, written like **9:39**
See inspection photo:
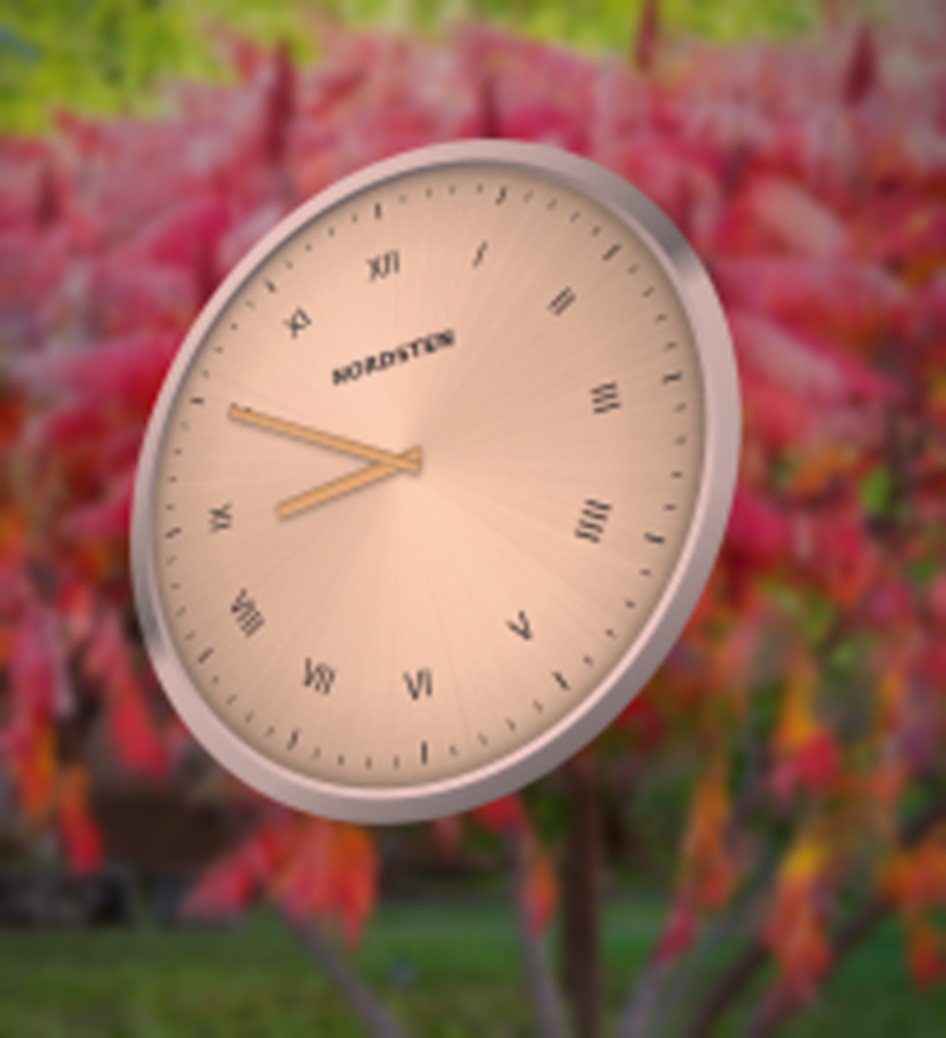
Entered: **8:50**
